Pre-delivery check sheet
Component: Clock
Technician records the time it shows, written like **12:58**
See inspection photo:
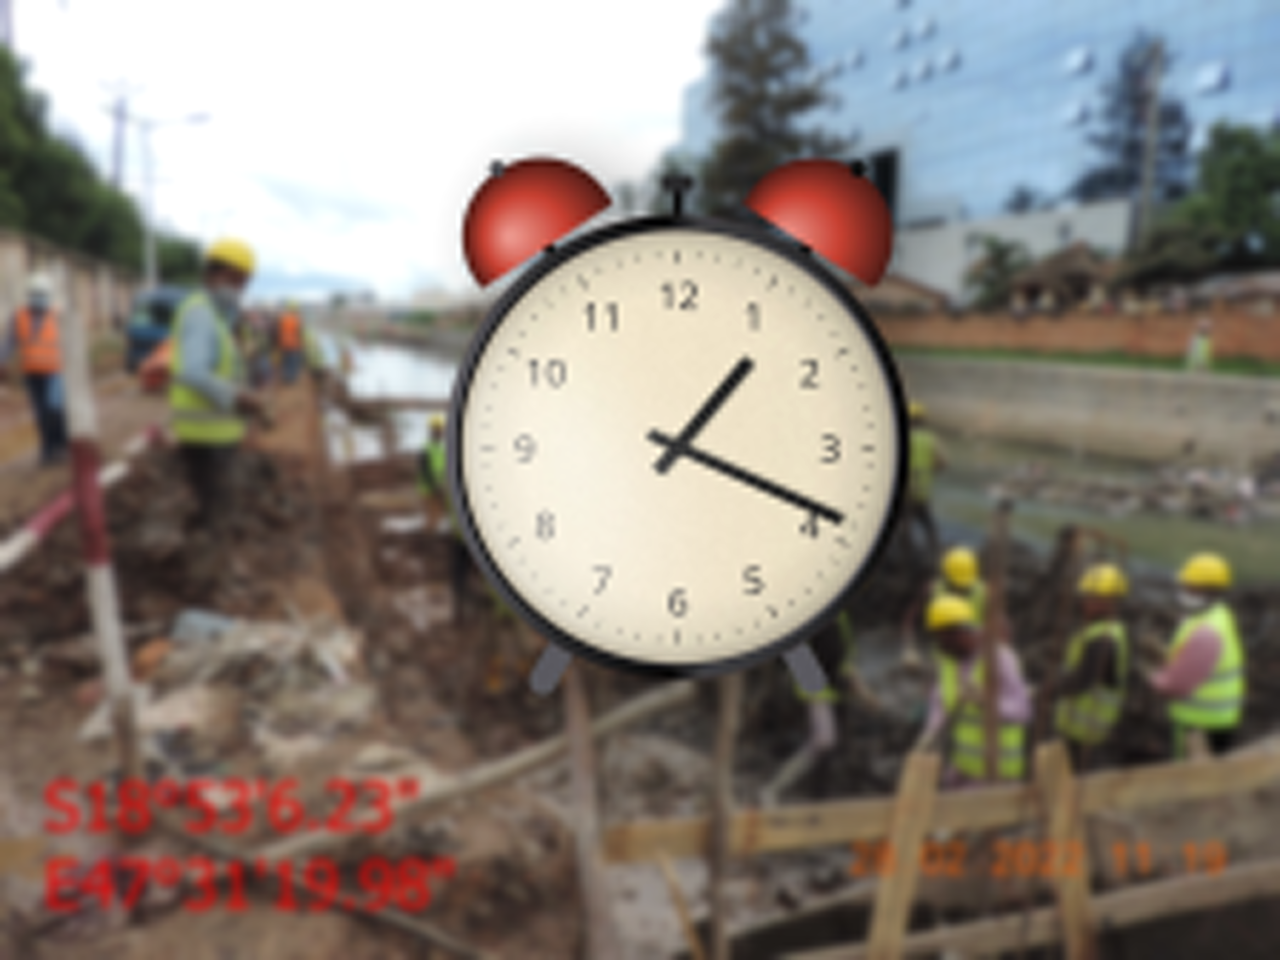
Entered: **1:19**
